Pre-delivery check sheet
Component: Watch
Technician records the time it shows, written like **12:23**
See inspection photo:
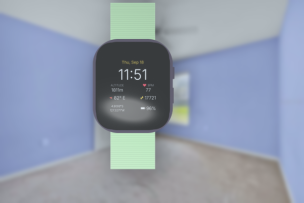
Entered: **11:51**
